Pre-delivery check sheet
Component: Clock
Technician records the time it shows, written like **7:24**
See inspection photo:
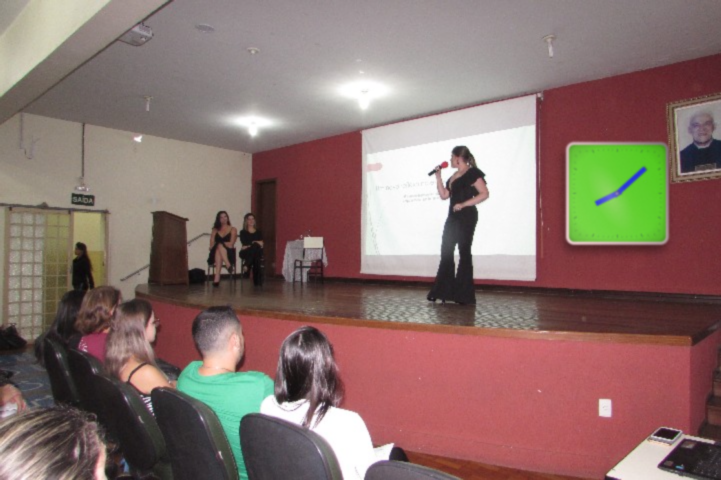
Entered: **8:08**
